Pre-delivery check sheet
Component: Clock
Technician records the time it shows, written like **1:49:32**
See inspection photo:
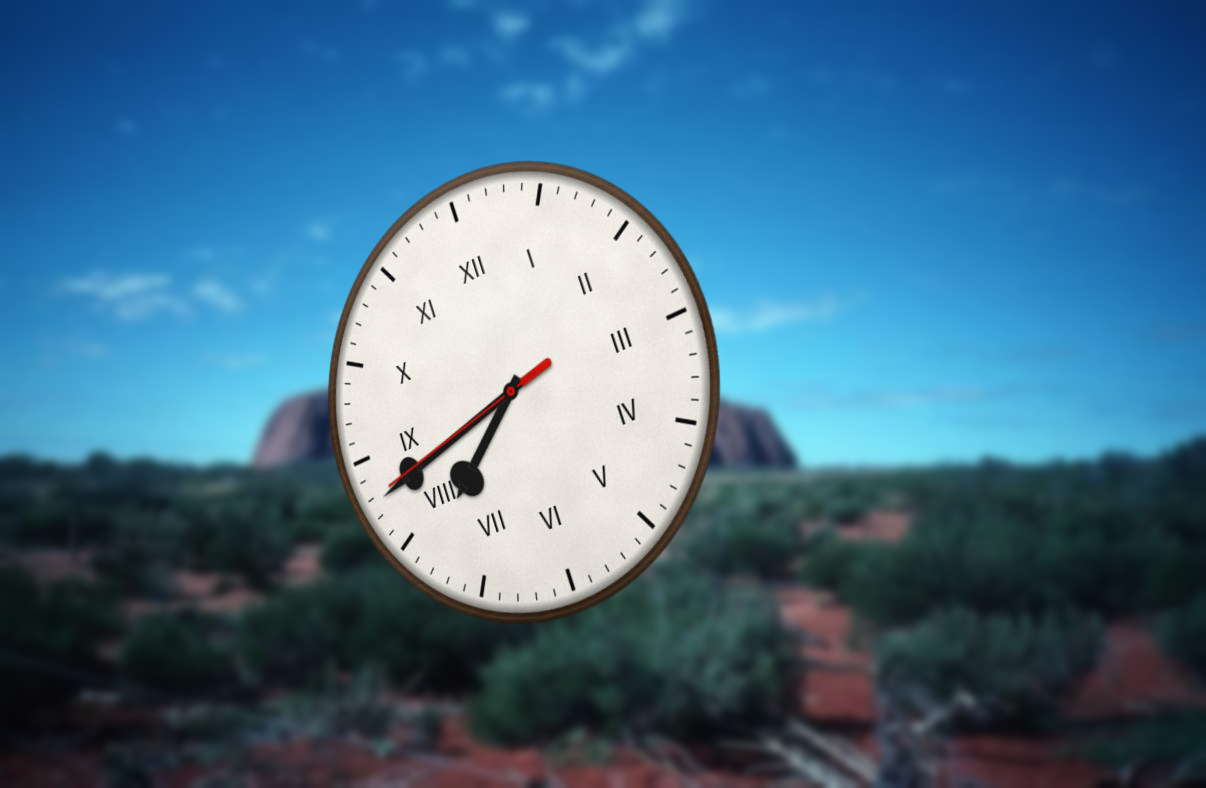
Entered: **7:42:43**
